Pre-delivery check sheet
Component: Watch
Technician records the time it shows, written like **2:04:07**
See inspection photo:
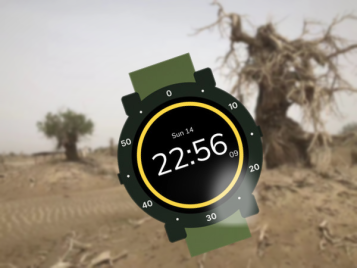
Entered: **22:56:09**
